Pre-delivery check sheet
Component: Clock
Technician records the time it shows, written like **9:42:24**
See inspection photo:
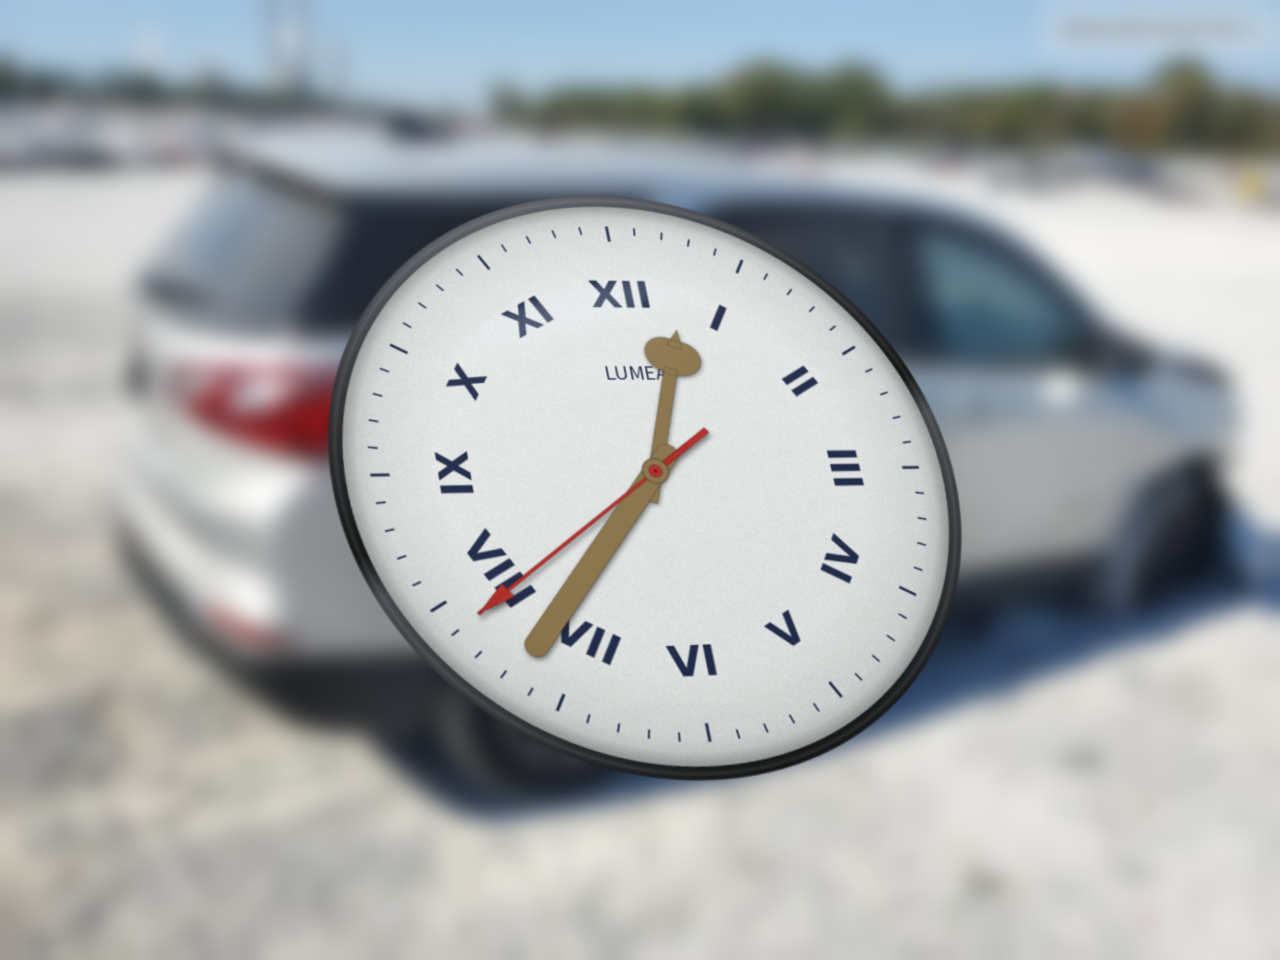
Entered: **12:36:39**
